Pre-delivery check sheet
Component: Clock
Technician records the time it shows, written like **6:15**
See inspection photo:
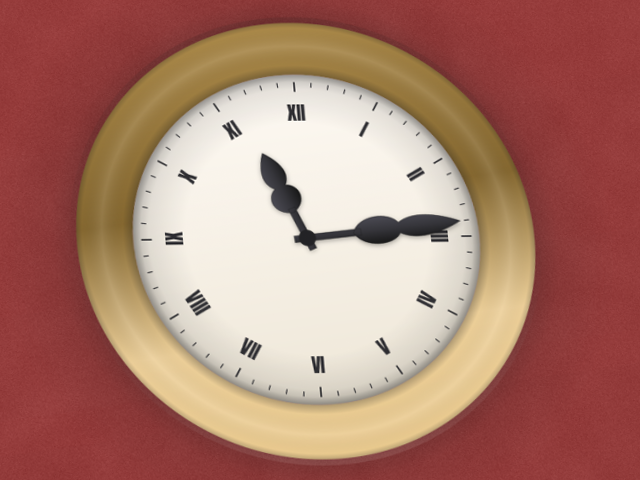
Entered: **11:14**
